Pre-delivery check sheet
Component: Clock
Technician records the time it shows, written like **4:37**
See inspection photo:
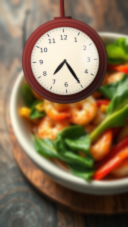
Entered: **7:25**
